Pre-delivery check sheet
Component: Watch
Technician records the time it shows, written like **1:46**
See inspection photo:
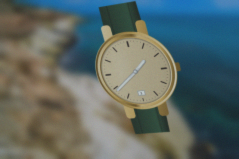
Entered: **1:39**
